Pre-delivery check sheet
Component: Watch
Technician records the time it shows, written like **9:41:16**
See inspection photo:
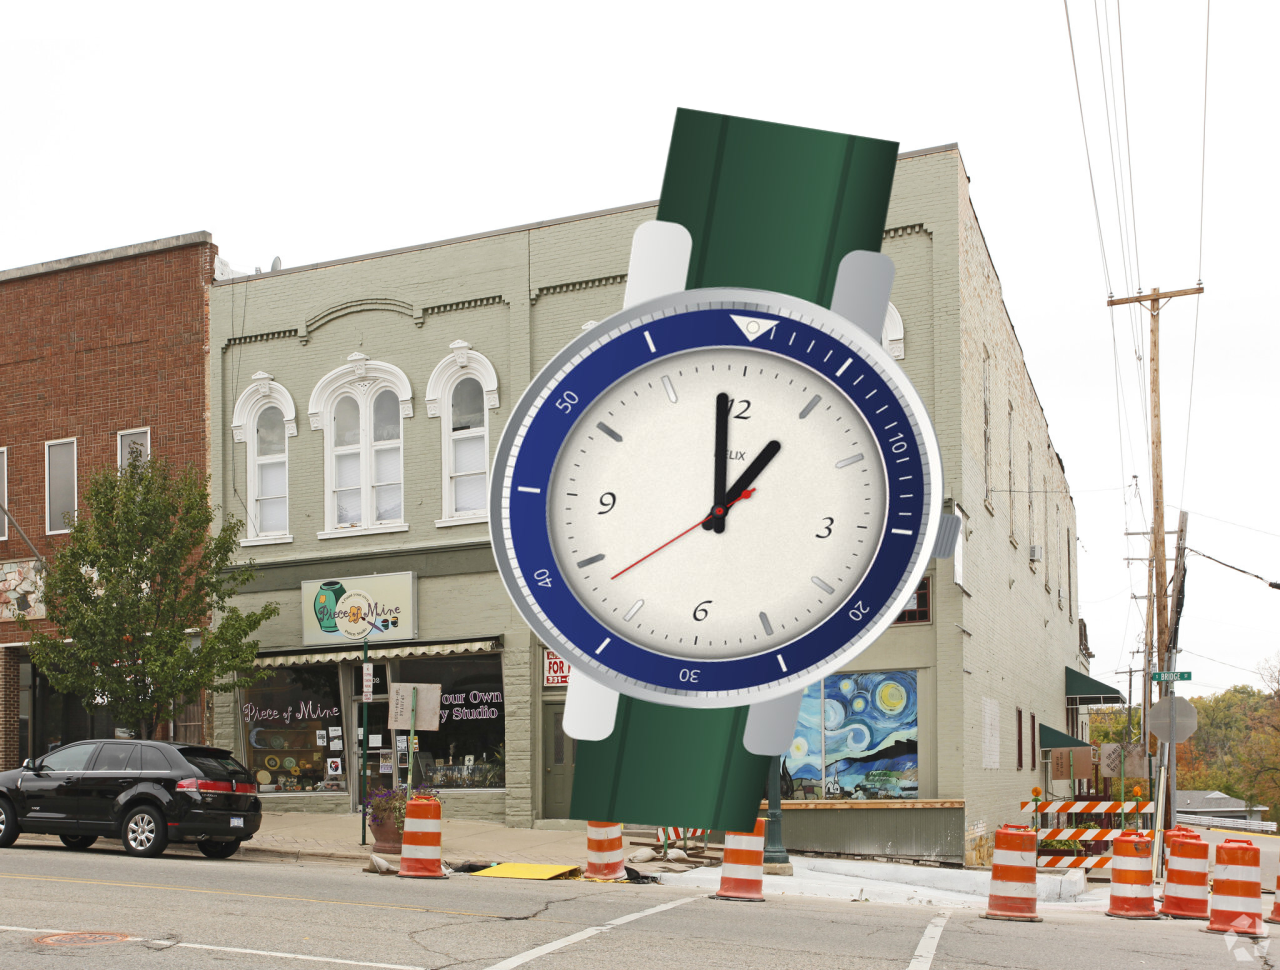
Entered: **12:58:38**
